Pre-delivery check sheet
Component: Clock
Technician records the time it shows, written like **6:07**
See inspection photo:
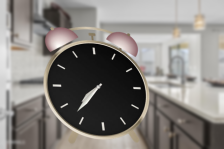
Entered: **7:37**
